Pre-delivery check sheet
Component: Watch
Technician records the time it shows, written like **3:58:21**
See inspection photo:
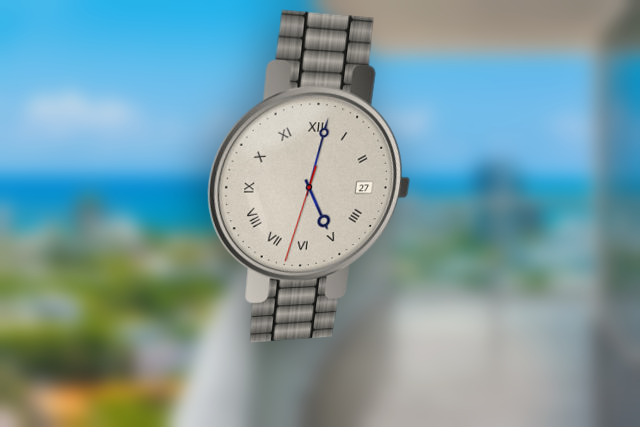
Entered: **5:01:32**
